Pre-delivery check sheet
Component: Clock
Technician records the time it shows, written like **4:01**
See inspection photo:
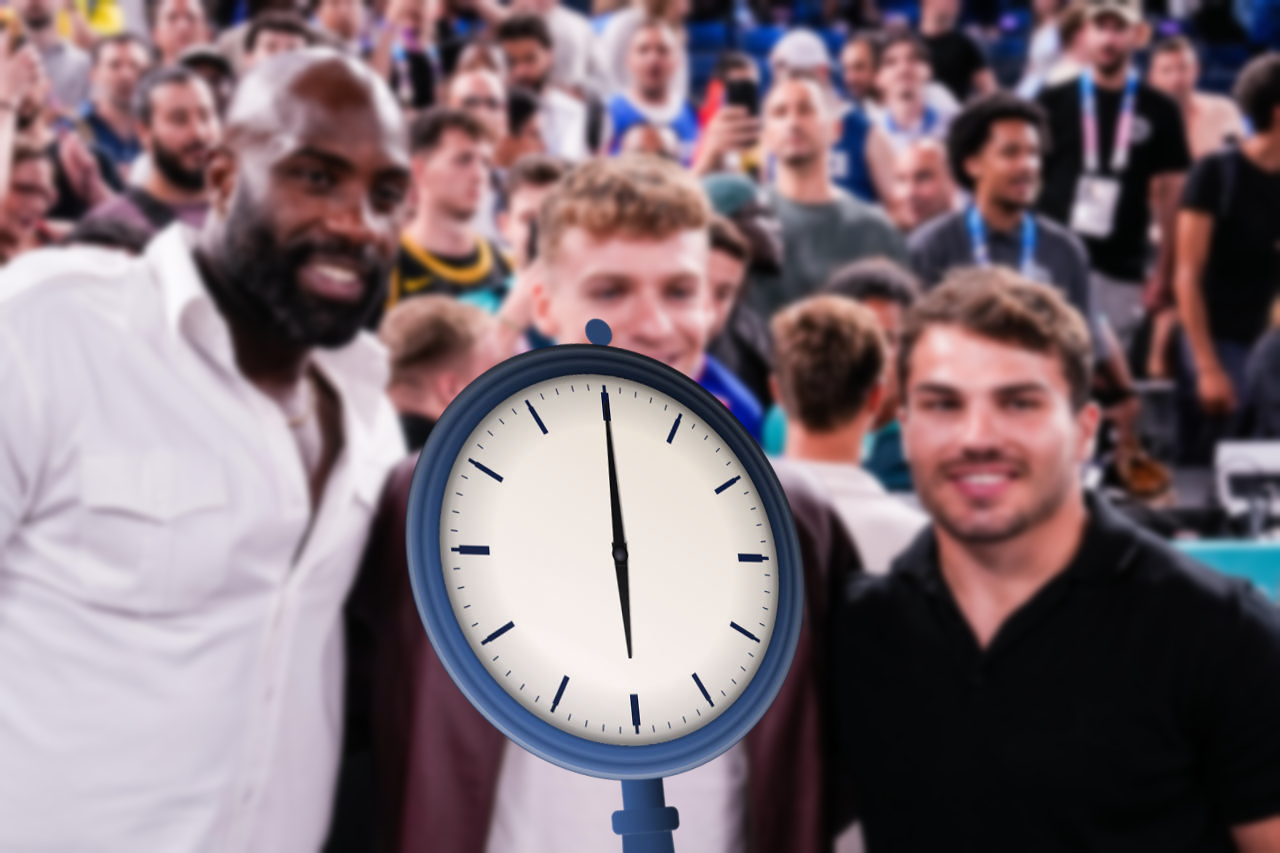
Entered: **6:00**
